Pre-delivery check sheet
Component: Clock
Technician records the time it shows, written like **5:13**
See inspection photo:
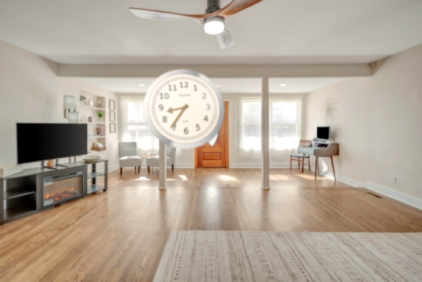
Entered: **8:36**
